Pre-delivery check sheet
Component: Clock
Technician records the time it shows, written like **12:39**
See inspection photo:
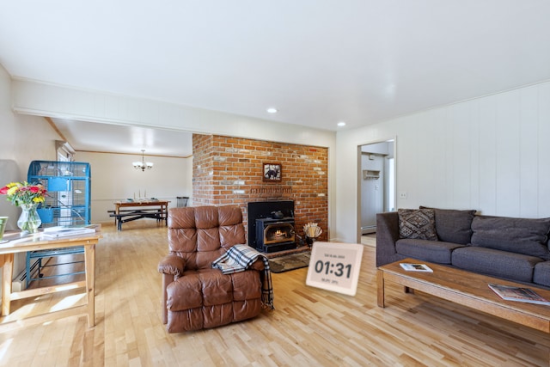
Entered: **1:31**
